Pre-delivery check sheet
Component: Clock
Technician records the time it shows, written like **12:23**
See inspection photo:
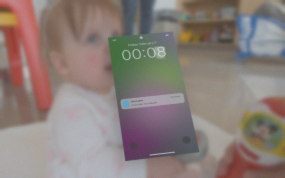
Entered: **0:08**
